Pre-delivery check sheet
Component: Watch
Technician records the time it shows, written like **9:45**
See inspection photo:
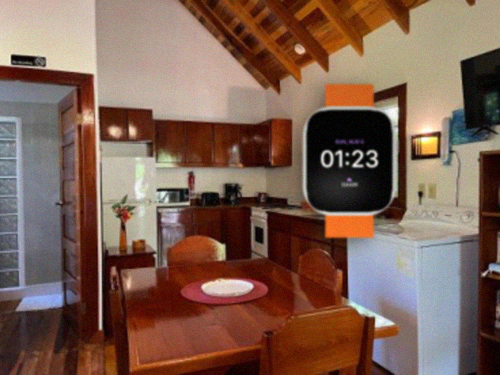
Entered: **1:23**
